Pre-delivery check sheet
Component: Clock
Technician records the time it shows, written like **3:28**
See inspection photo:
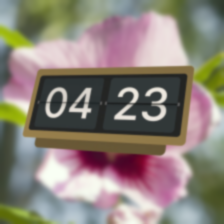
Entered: **4:23**
